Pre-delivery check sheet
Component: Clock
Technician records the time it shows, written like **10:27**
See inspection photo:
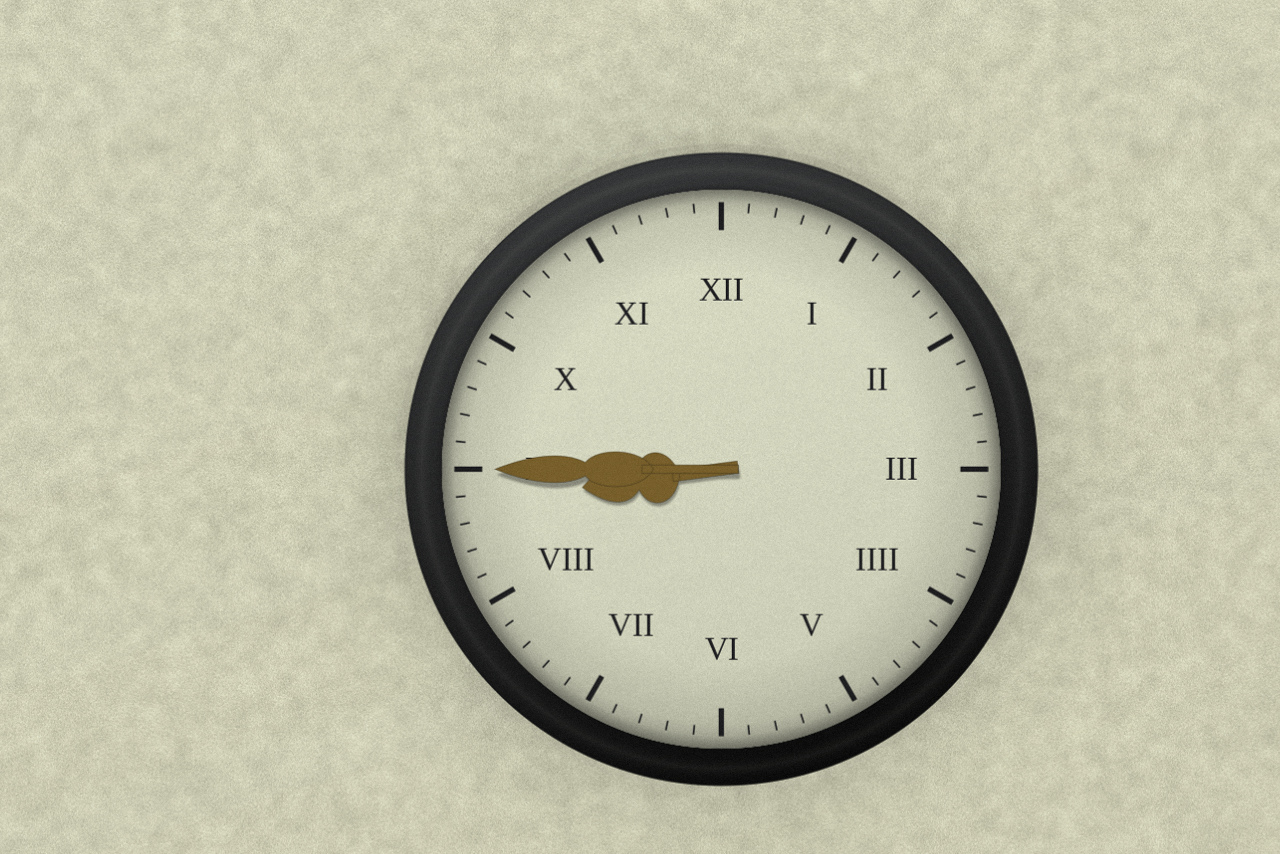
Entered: **8:45**
